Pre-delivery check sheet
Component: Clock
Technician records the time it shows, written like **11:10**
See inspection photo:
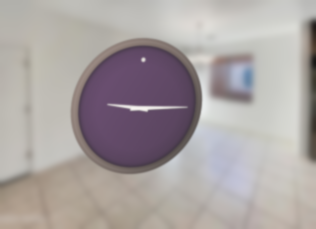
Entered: **9:15**
